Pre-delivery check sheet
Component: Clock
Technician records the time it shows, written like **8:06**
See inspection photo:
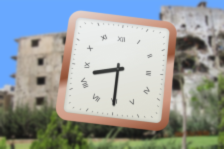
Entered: **8:30**
